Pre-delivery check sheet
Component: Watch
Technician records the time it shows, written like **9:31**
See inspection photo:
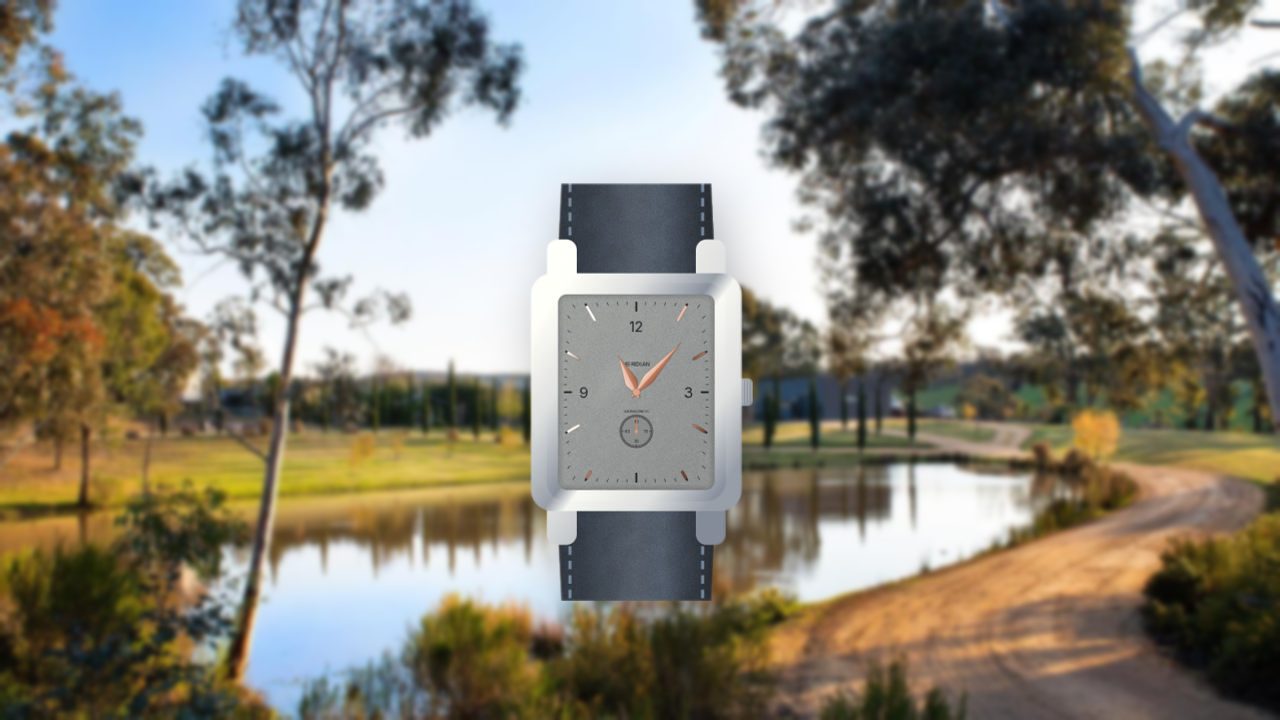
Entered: **11:07**
